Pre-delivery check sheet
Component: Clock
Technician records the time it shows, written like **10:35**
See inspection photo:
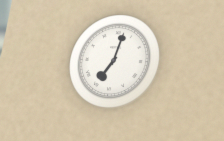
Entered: **7:02**
